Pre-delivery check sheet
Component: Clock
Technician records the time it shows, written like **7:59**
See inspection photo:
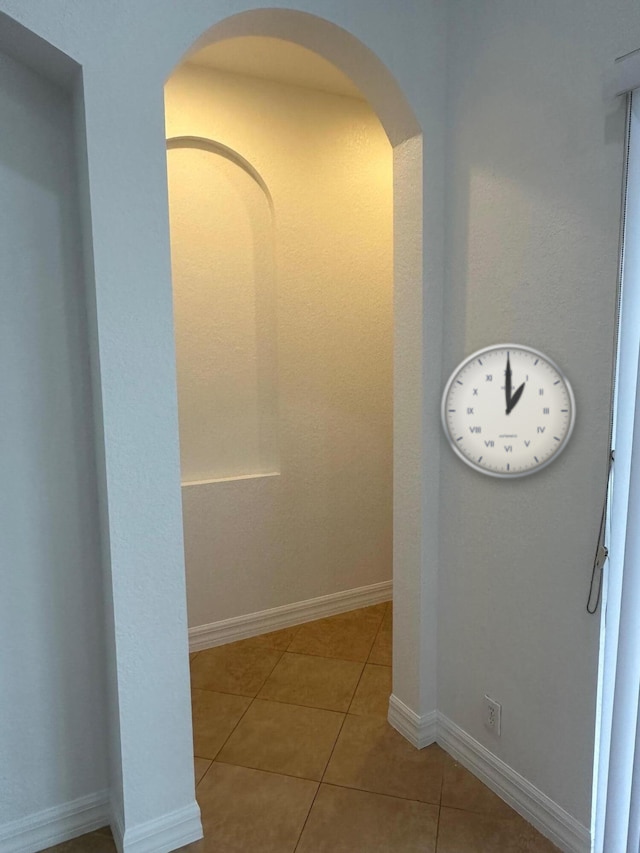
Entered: **1:00**
